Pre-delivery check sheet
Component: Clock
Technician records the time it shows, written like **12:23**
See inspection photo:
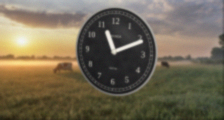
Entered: **11:11**
